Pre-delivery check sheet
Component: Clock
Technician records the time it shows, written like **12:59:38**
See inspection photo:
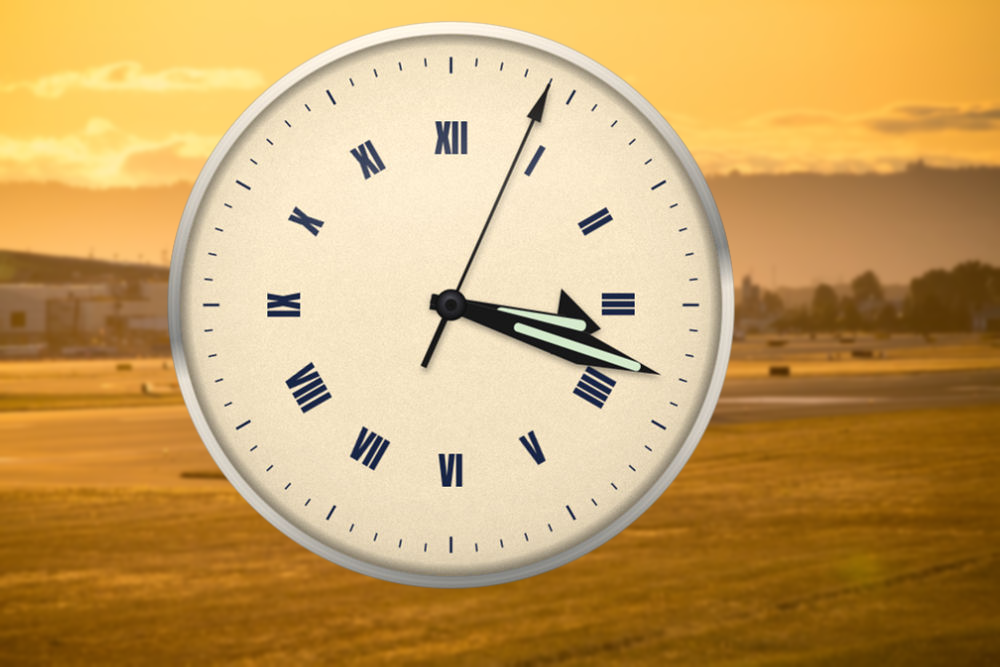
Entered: **3:18:04**
